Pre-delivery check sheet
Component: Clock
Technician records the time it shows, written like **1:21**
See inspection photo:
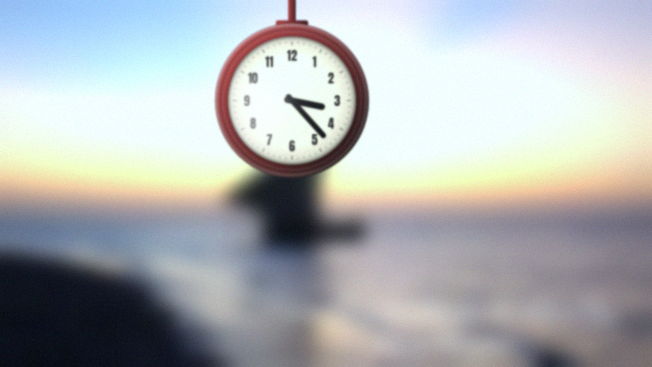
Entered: **3:23**
